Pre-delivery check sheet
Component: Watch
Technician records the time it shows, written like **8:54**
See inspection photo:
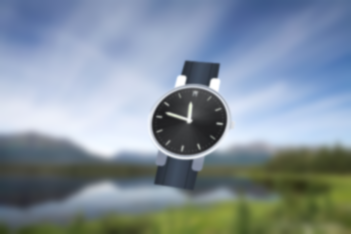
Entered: **11:47**
